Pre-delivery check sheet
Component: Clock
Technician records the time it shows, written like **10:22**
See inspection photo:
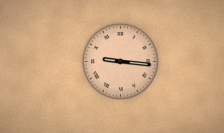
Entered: **9:16**
